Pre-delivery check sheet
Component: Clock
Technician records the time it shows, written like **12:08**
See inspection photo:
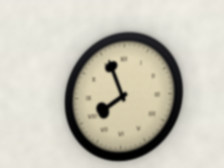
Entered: **7:56**
